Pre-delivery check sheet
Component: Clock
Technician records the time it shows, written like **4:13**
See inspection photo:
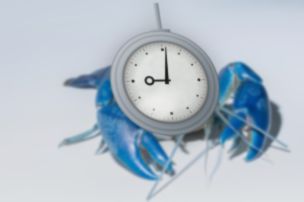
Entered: **9:01**
